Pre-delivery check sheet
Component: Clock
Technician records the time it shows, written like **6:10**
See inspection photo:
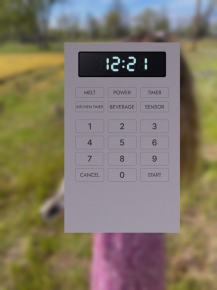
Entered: **12:21**
